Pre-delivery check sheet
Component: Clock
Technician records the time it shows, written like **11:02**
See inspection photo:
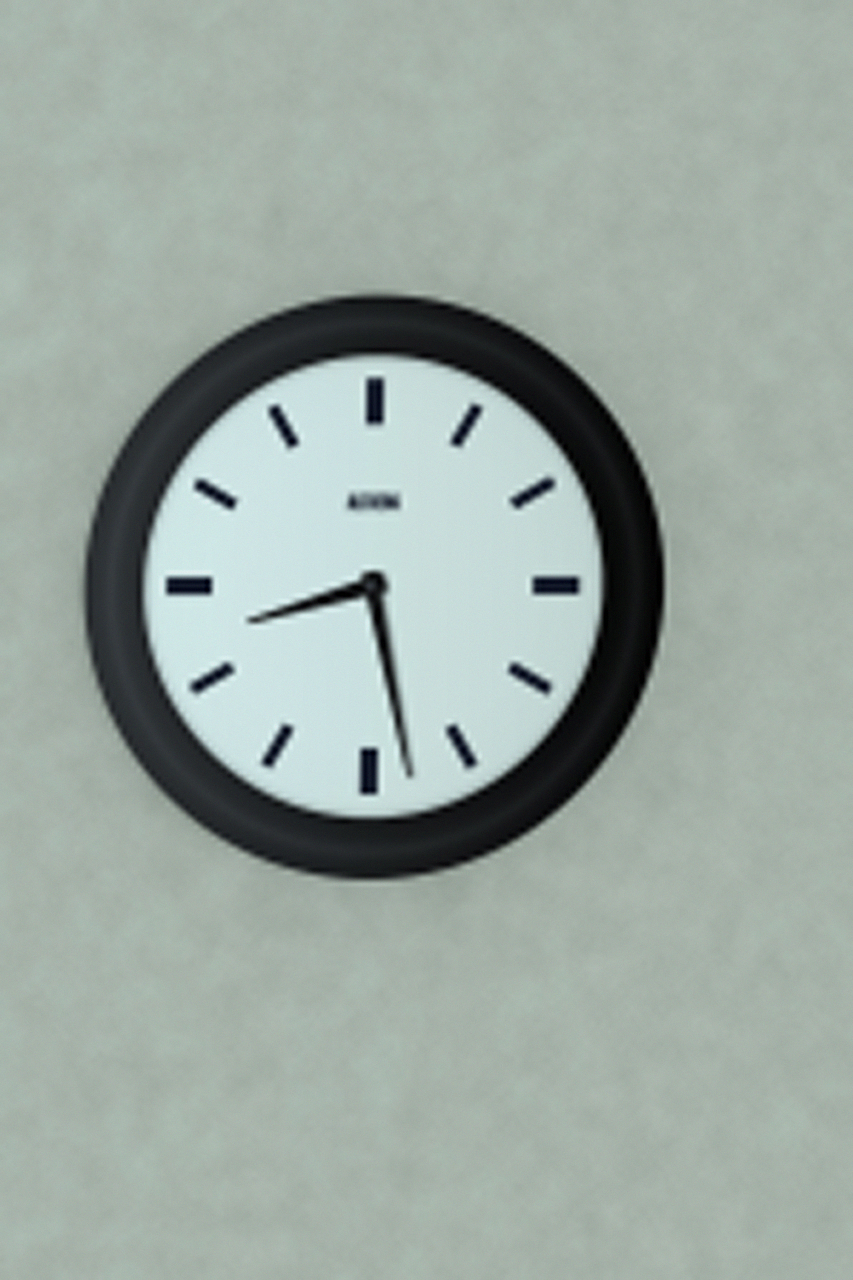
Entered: **8:28**
